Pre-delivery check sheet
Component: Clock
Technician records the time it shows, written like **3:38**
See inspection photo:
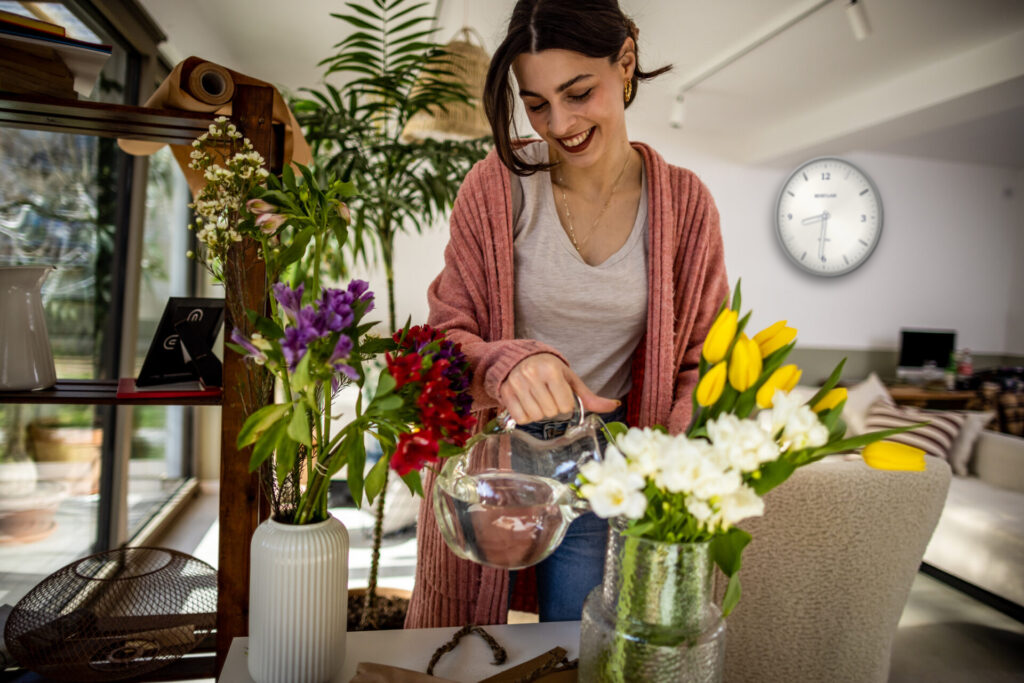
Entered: **8:31**
